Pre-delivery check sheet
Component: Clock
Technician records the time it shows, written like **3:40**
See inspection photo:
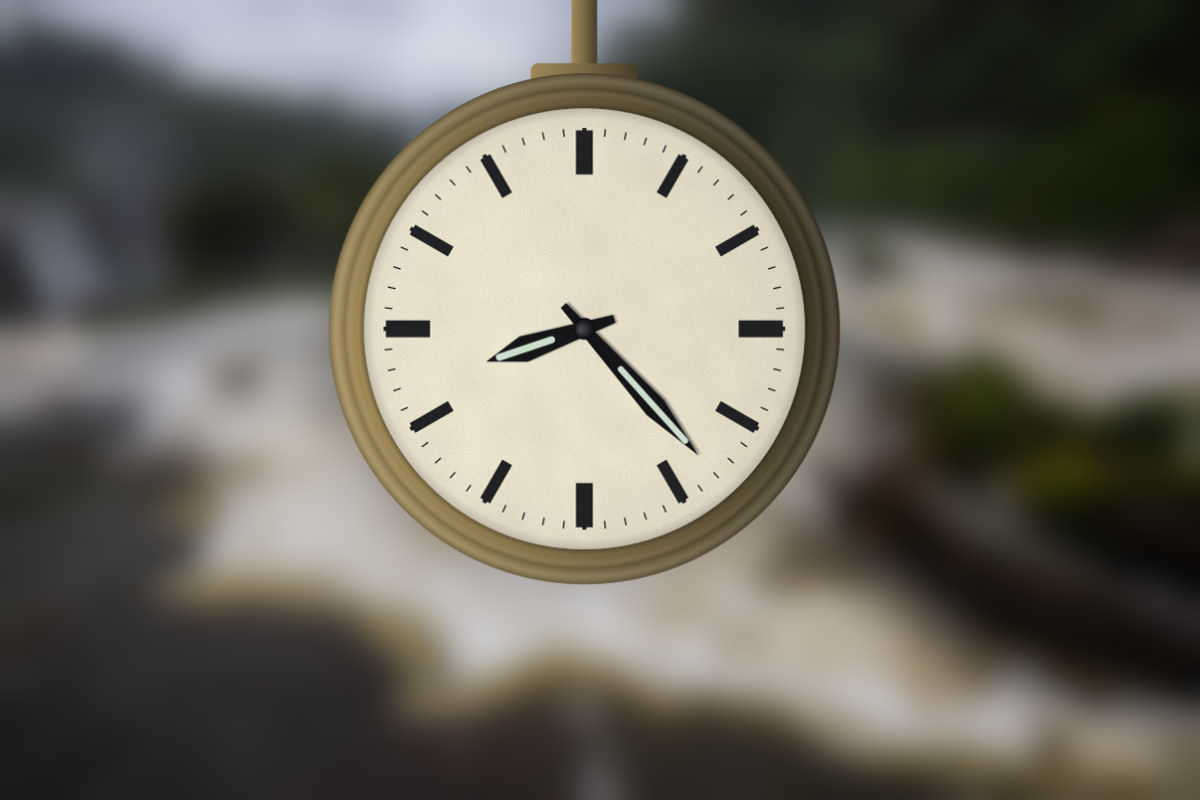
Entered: **8:23**
